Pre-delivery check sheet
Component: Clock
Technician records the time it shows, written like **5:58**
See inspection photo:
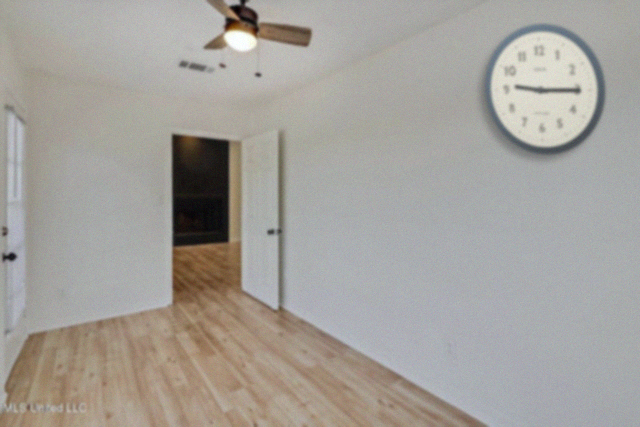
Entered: **9:15**
